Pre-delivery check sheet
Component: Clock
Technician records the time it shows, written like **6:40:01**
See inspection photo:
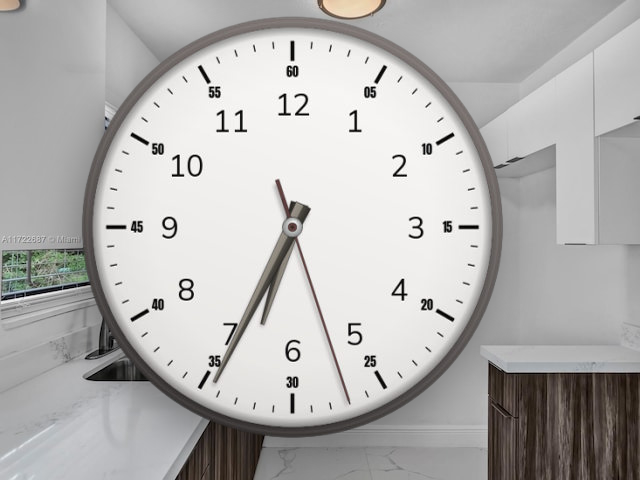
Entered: **6:34:27**
